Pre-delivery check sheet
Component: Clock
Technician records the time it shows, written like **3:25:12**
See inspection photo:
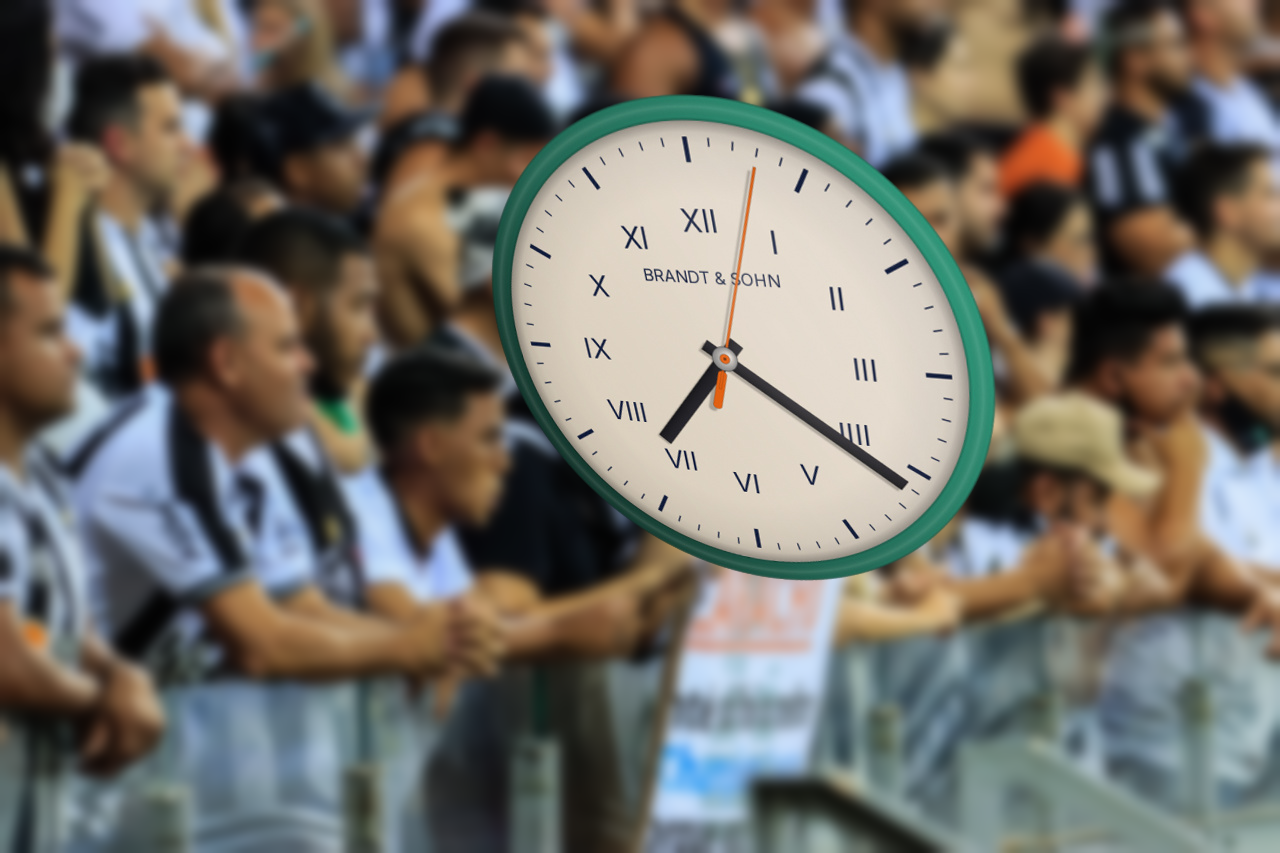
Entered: **7:21:03**
